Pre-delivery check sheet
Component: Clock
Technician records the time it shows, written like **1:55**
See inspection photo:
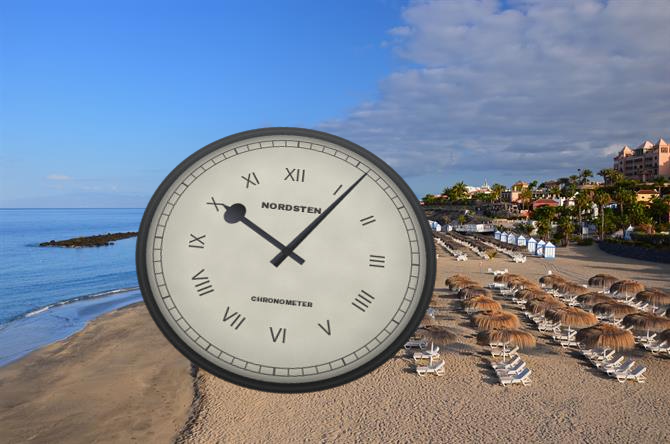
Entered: **10:06**
